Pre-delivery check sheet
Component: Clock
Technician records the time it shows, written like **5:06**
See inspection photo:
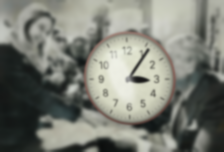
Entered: **3:06**
